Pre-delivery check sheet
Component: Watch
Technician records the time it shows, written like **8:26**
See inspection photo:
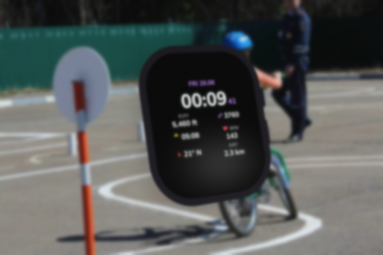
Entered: **0:09**
